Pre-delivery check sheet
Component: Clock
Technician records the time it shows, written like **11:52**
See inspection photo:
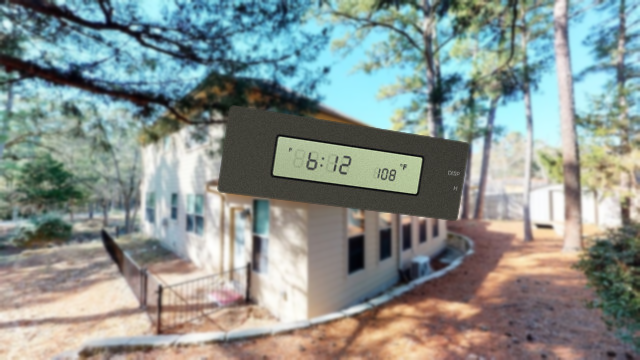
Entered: **6:12**
